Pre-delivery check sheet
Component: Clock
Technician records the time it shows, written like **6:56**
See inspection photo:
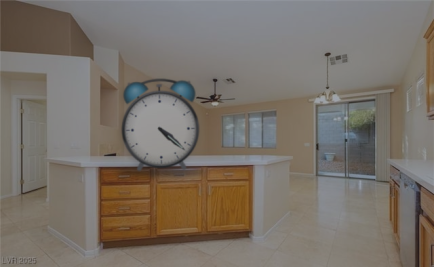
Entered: **4:22**
